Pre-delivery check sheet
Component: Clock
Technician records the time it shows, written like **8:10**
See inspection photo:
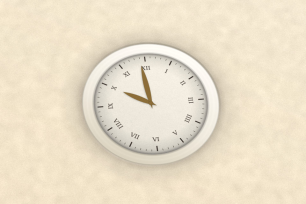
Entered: **9:59**
